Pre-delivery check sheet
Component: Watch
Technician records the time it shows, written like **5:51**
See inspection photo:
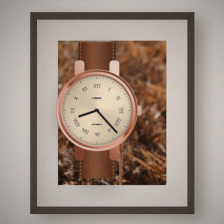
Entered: **8:23**
